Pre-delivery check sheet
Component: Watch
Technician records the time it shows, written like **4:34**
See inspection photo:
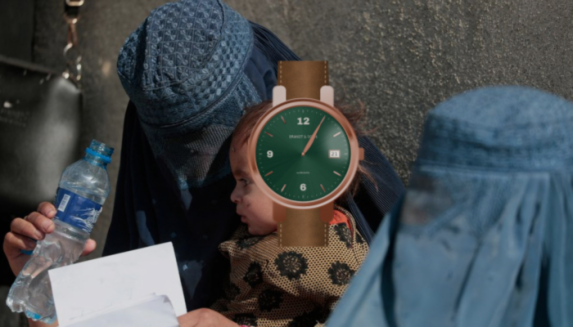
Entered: **1:05**
